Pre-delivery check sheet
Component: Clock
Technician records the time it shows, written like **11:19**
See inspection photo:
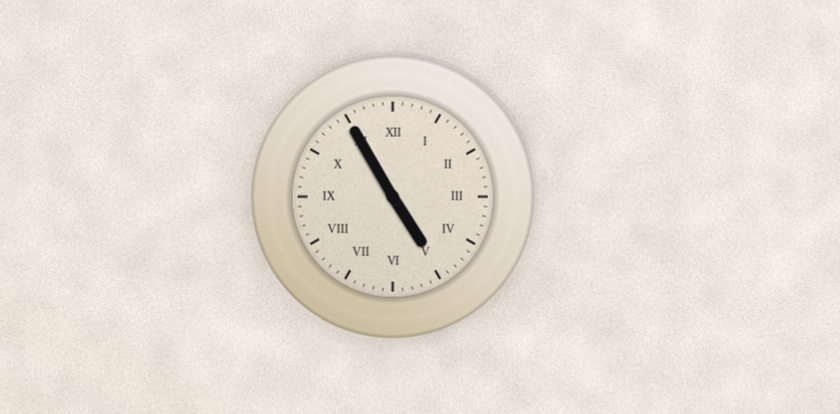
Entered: **4:55**
